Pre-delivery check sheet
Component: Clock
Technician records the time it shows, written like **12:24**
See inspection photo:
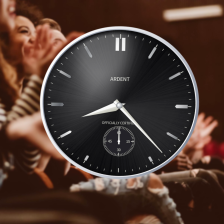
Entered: **8:23**
